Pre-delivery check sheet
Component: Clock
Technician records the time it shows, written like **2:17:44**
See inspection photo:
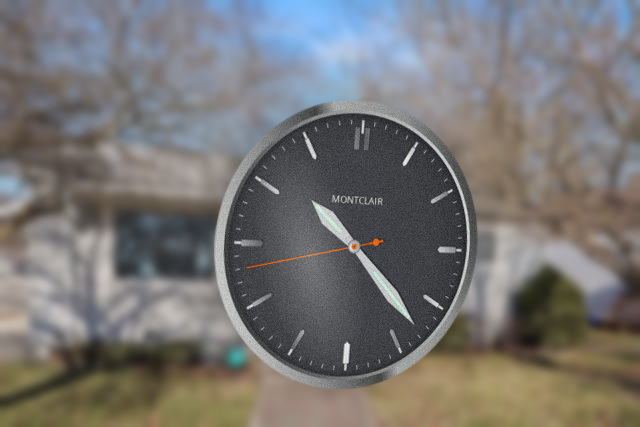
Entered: **10:22:43**
